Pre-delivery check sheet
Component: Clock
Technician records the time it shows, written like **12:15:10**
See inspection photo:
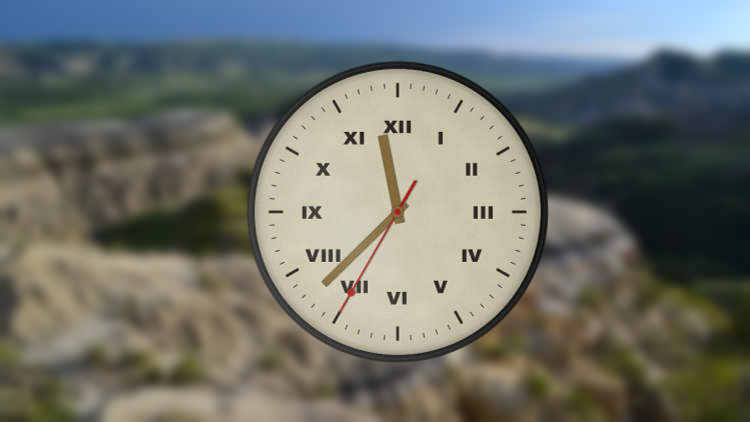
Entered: **11:37:35**
